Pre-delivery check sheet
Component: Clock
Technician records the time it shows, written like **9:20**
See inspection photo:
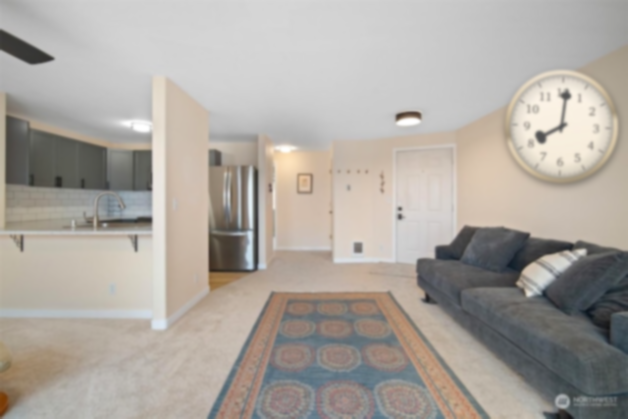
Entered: **8:01**
